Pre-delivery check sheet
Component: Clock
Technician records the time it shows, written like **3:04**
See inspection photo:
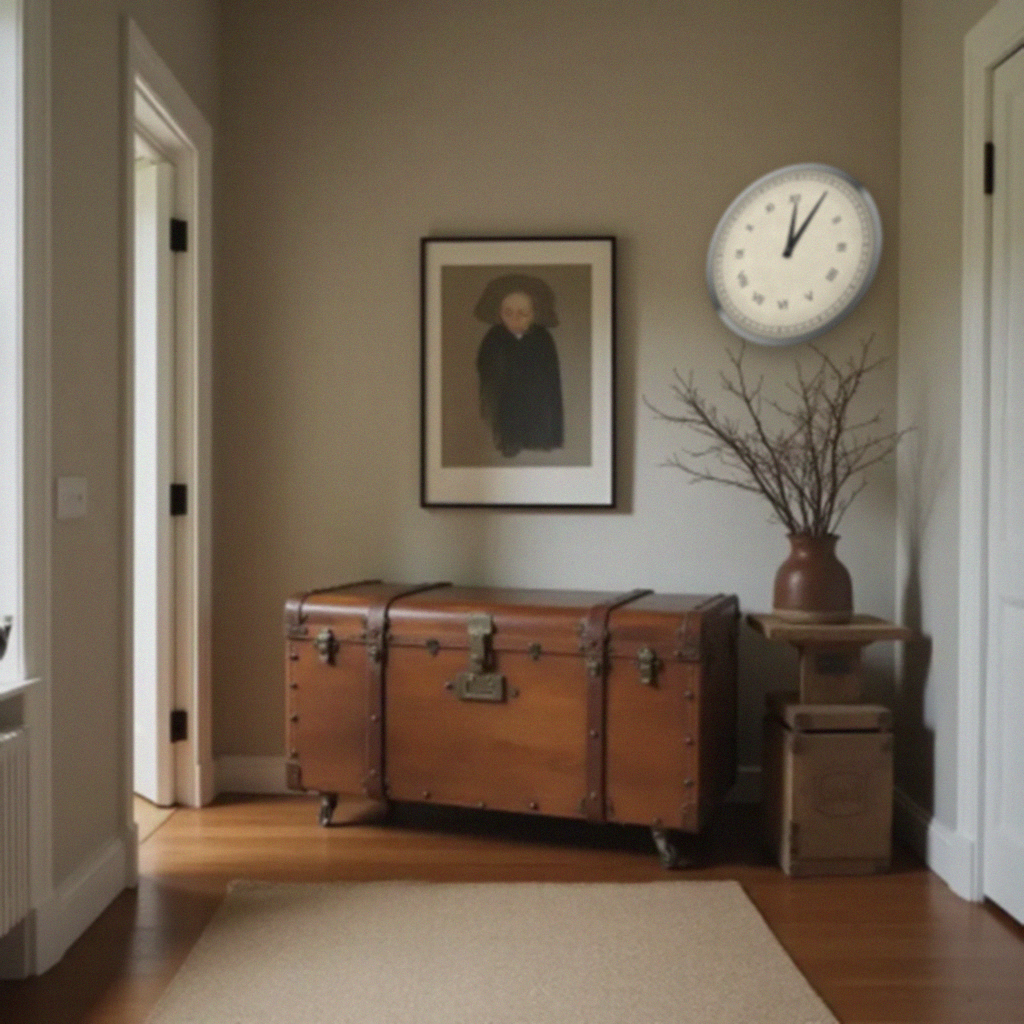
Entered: **12:05**
